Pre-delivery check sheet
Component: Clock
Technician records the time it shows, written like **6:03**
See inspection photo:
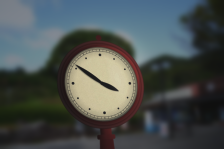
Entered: **3:51**
